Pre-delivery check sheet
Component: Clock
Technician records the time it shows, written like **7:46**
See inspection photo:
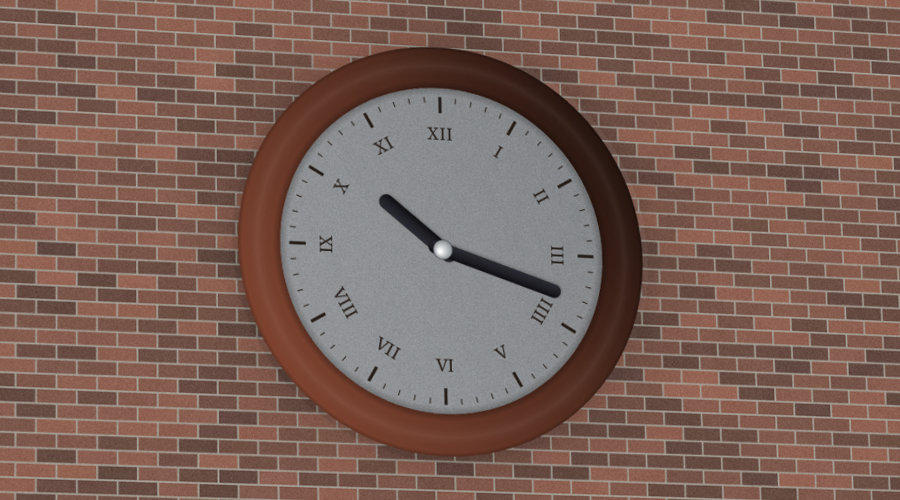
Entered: **10:18**
